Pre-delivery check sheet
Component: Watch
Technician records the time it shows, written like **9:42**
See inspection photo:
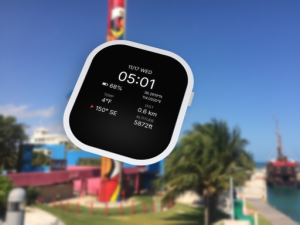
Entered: **5:01**
